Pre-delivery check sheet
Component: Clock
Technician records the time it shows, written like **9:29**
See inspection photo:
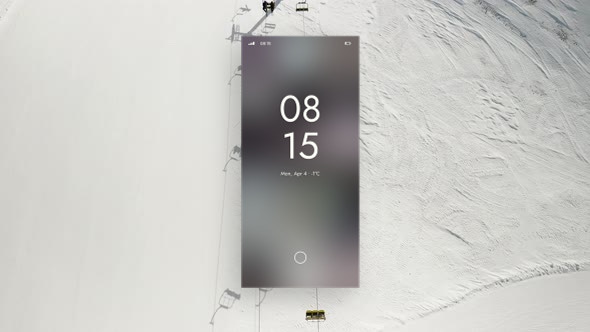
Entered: **8:15**
